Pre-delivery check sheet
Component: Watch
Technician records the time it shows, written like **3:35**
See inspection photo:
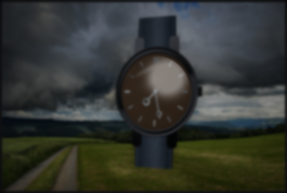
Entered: **7:28**
